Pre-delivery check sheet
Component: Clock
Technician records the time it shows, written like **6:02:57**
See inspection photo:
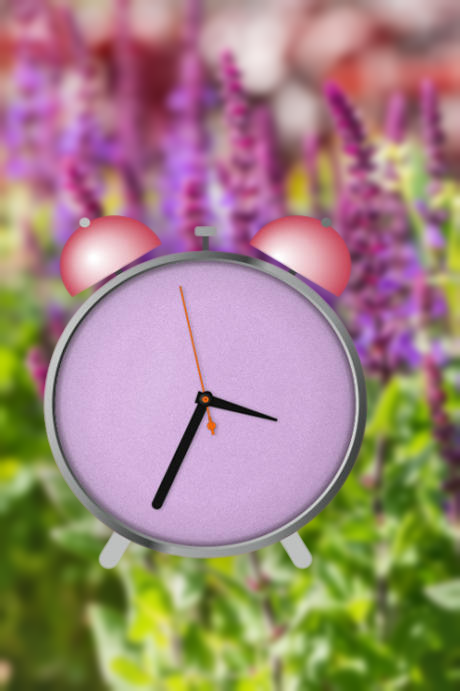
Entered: **3:33:58**
